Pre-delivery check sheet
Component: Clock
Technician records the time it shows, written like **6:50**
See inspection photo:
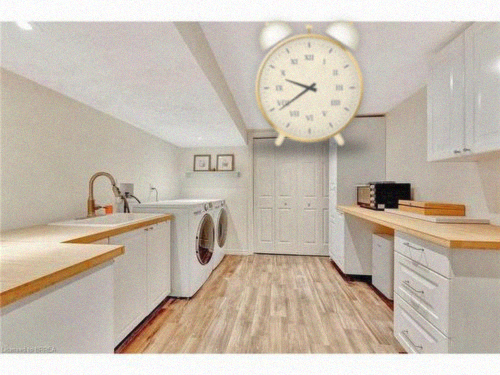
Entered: **9:39**
